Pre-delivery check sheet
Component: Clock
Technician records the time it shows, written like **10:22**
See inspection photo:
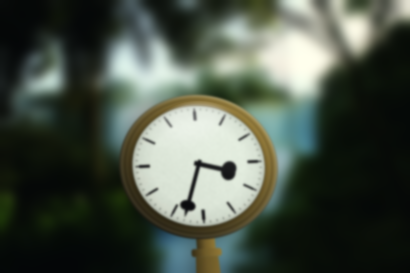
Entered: **3:33**
